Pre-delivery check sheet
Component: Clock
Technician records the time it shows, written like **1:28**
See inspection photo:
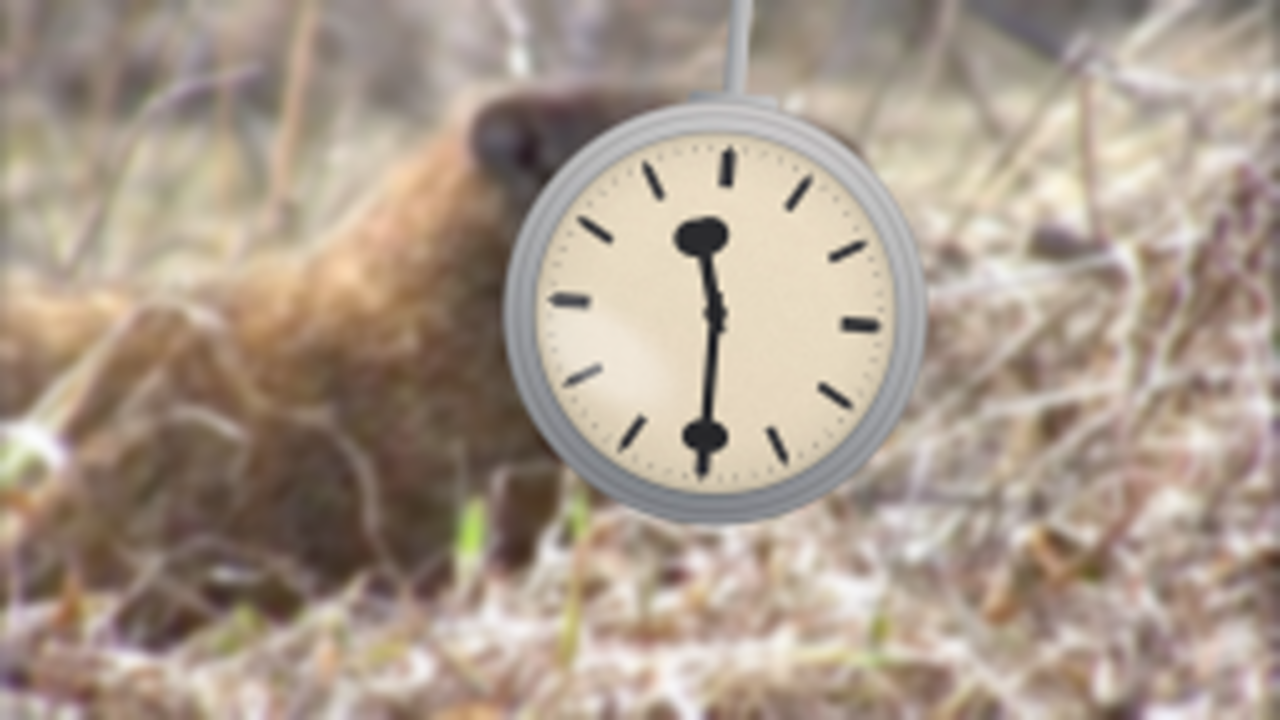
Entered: **11:30**
